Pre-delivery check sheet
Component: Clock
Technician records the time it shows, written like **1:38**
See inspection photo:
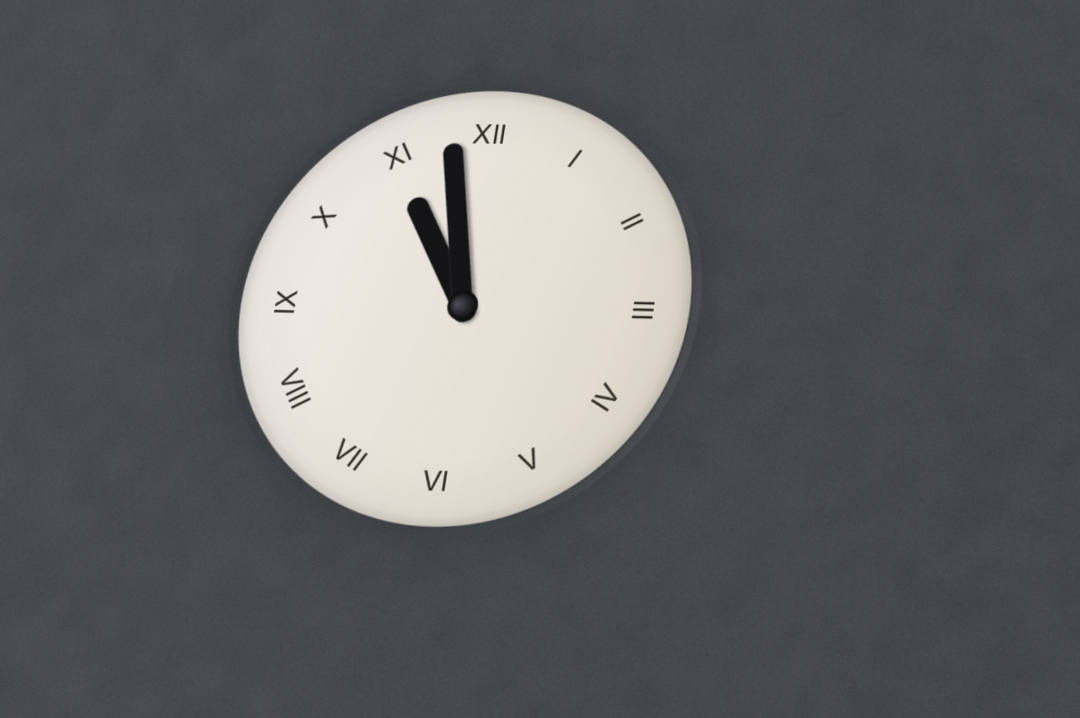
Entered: **10:58**
